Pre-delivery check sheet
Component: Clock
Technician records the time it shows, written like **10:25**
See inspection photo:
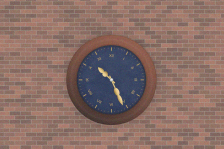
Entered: **10:26**
